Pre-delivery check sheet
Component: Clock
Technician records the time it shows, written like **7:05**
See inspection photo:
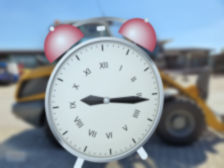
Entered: **9:16**
